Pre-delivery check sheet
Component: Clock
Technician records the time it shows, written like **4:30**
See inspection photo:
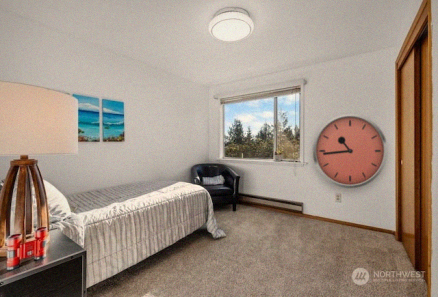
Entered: **10:44**
